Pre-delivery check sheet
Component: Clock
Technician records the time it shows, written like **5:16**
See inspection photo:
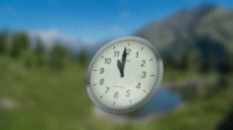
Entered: **10:59**
